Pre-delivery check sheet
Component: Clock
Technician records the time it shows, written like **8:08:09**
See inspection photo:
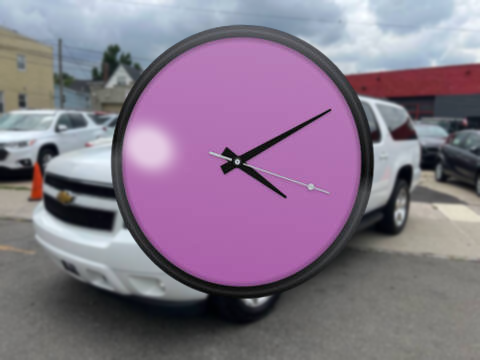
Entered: **4:10:18**
